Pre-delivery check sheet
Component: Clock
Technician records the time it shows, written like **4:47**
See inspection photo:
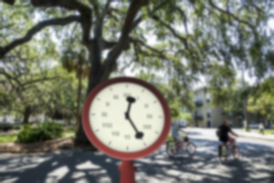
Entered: **12:25**
